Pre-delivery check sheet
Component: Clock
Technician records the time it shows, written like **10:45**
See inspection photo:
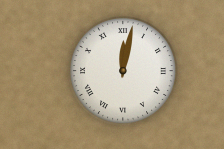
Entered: **12:02**
